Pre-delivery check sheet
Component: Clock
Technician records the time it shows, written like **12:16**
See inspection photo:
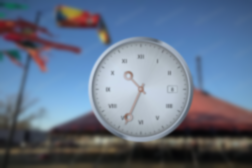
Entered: **10:34**
